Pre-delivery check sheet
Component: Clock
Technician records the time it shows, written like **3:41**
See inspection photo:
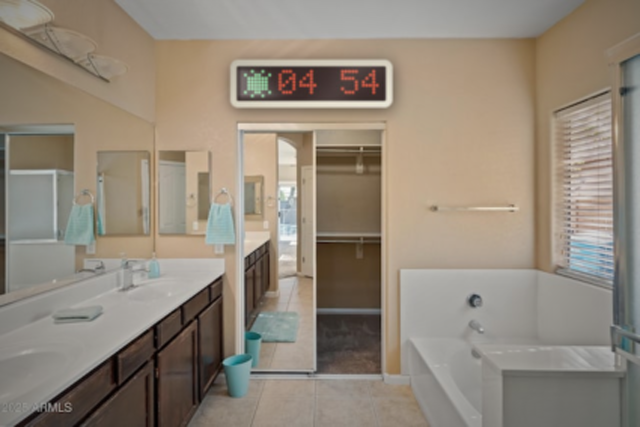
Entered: **4:54**
